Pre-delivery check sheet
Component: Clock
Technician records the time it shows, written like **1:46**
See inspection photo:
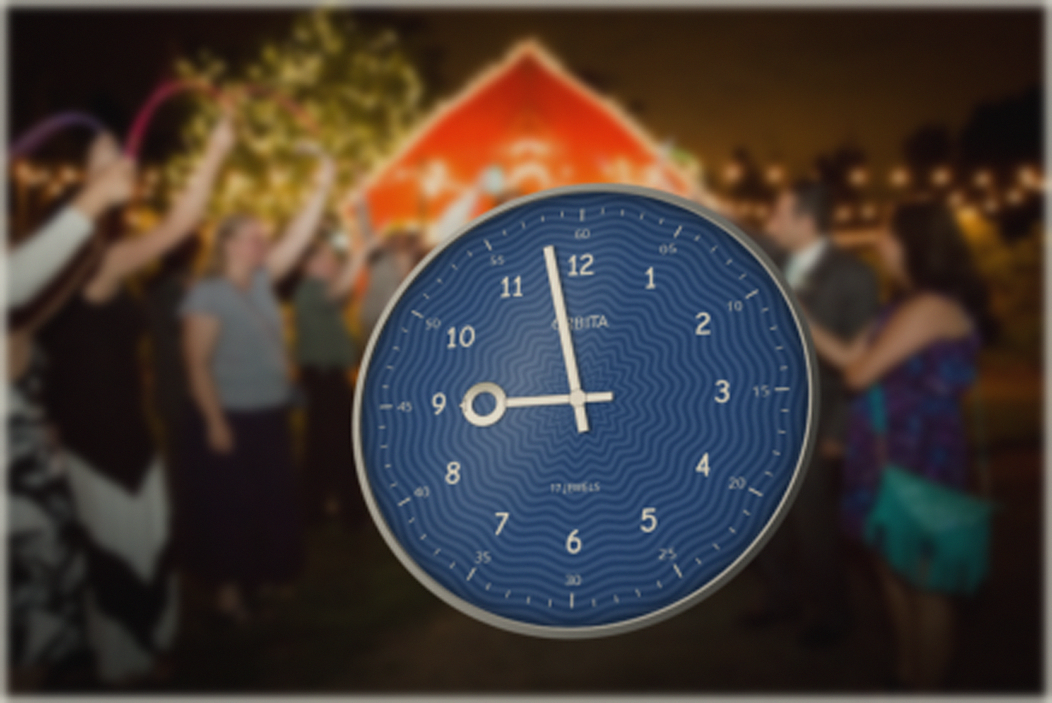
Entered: **8:58**
